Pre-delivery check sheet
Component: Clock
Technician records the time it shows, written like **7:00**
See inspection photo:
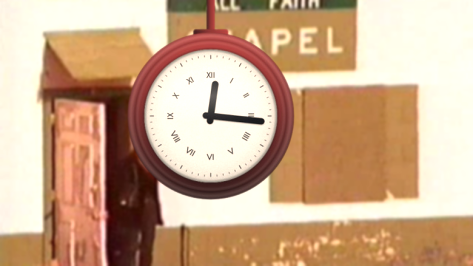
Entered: **12:16**
